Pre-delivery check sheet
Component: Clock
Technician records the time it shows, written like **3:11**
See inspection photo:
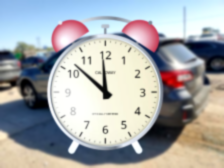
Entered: **11:52**
